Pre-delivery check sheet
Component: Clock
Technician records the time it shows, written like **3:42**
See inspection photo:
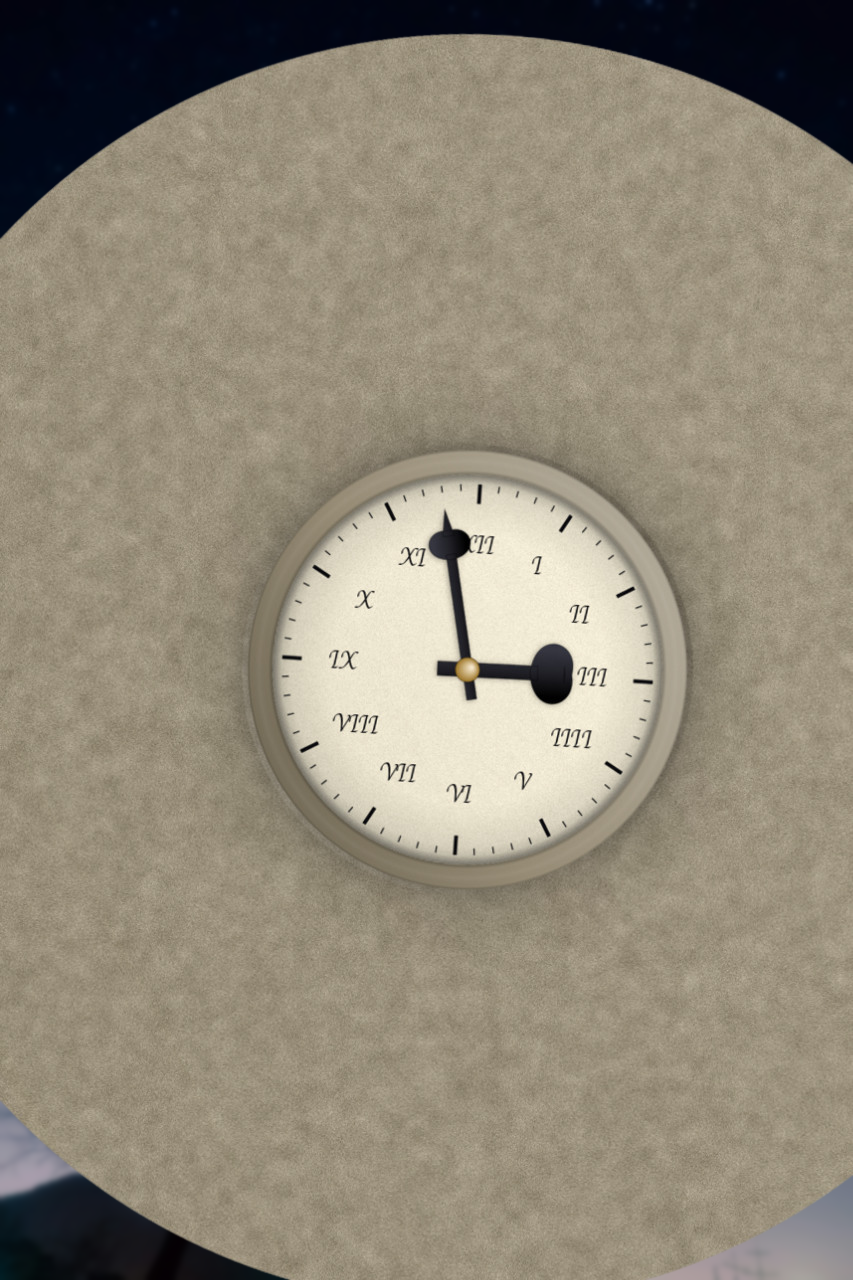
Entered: **2:58**
